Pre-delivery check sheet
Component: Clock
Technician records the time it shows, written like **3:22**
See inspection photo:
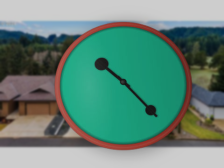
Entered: **10:23**
